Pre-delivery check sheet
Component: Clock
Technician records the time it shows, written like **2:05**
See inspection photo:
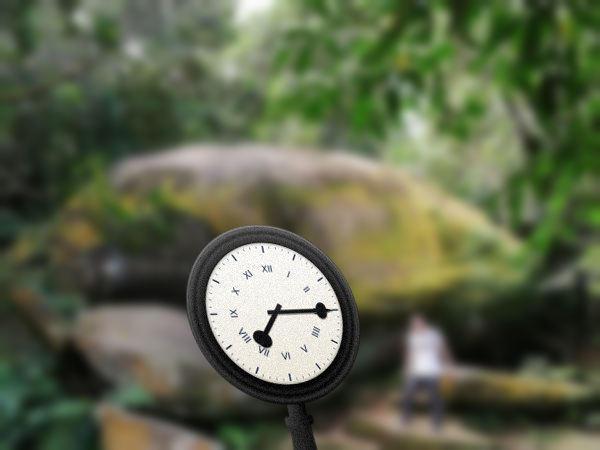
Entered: **7:15**
